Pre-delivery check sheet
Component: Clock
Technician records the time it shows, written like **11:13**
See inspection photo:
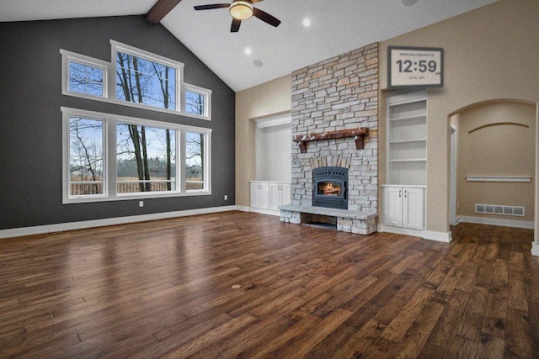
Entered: **12:59**
